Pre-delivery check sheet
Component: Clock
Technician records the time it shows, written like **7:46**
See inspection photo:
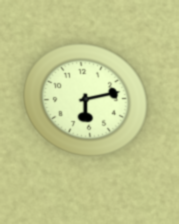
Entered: **6:13**
